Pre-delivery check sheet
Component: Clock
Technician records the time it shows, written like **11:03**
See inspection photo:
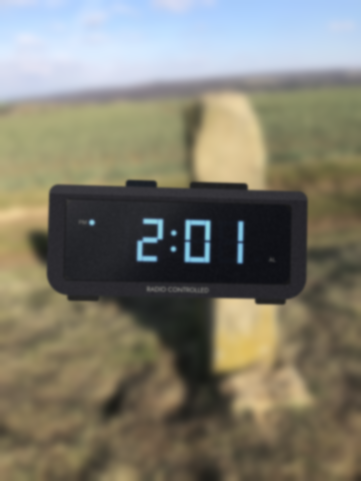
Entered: **2:01**
